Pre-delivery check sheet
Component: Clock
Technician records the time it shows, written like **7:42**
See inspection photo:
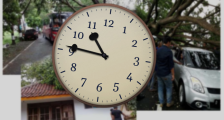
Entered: **10:46**
